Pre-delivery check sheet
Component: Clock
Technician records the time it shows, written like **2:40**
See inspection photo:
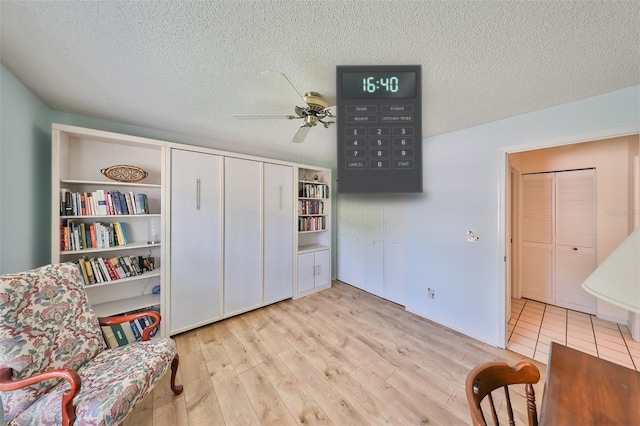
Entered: **16:40**
